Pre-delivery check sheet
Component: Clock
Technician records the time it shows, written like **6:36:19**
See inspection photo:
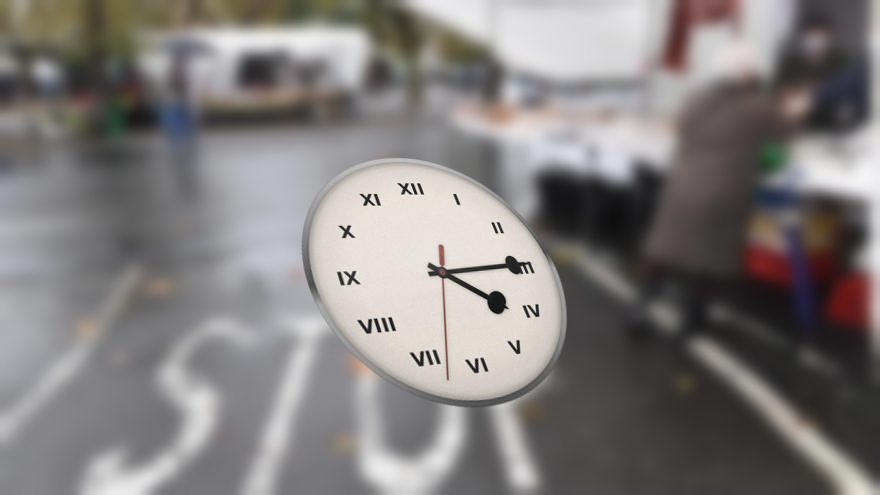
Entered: **4:14:33**
